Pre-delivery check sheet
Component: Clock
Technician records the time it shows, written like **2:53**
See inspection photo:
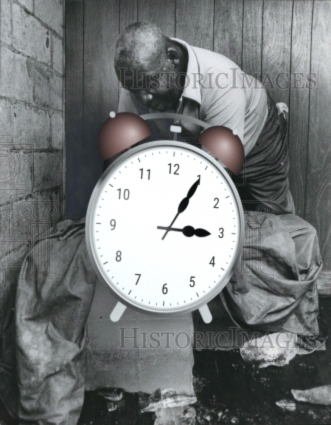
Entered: **3:05**
